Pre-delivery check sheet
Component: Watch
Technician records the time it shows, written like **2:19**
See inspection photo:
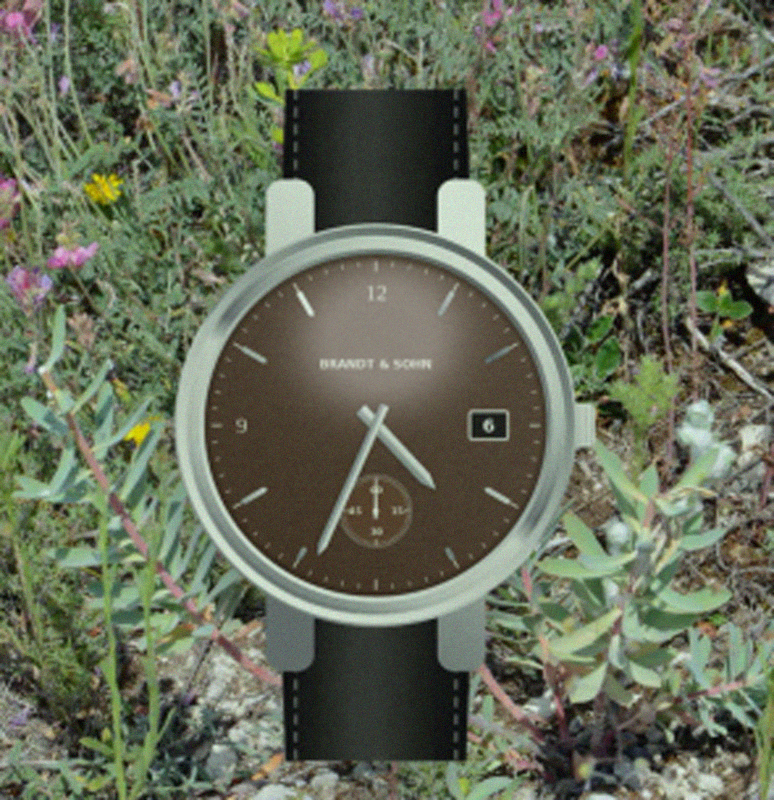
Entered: **4:34**
